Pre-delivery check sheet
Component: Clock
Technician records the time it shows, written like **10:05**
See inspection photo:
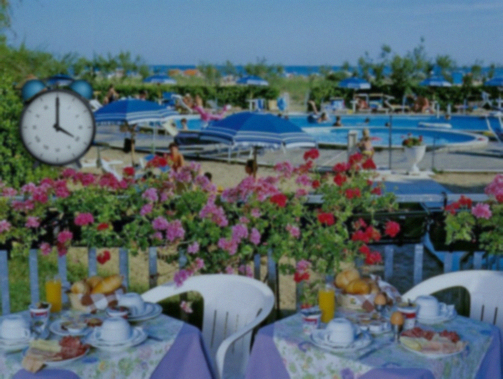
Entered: **4:00**
